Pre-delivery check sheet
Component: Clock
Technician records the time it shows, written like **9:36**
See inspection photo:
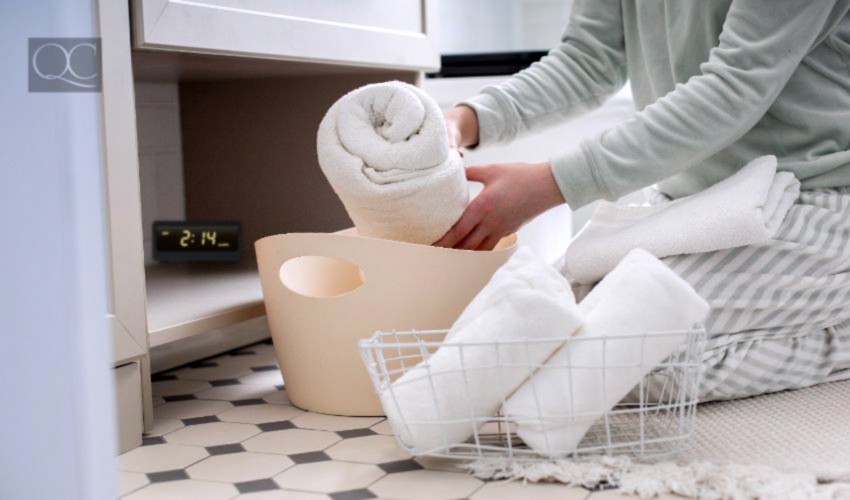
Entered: **2:14**
